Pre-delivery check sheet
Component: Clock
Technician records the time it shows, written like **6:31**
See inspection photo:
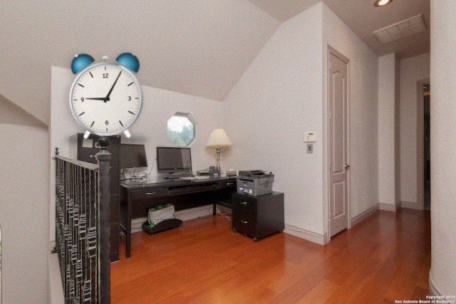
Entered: **9:05**
